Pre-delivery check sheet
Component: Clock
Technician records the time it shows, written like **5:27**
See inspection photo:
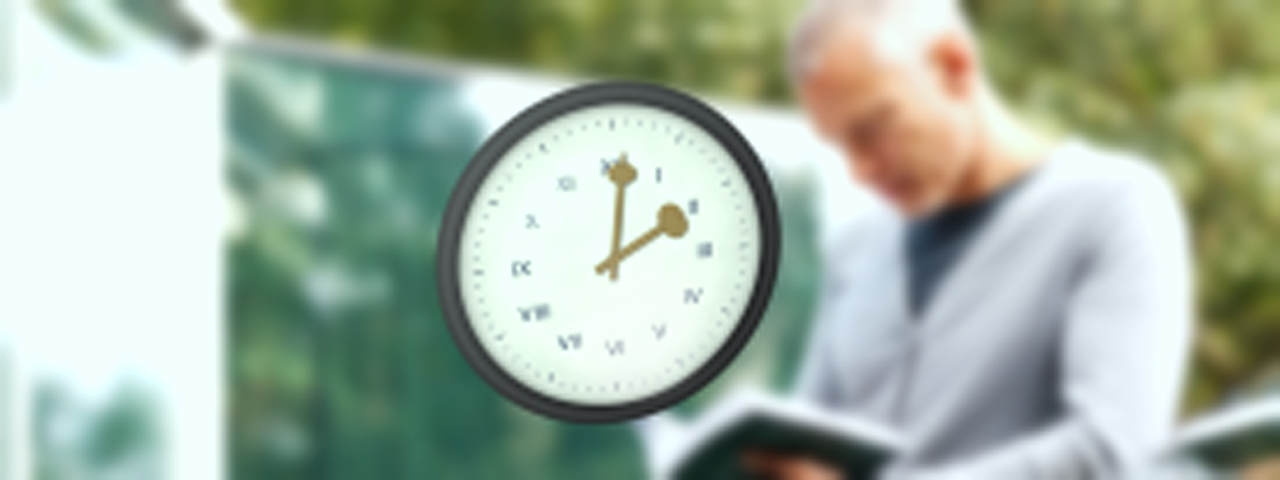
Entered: **2:01**
